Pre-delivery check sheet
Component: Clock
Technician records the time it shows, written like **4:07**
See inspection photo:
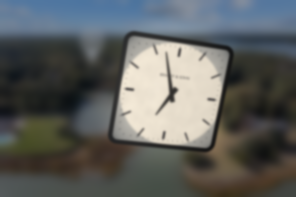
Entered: **6:57**
